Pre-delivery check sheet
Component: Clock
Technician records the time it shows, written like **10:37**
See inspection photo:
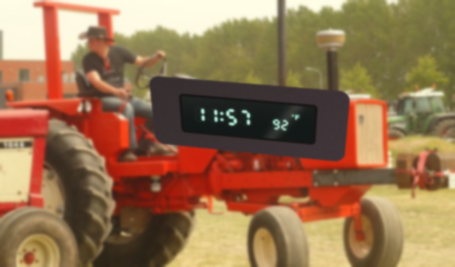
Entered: **11:57**
